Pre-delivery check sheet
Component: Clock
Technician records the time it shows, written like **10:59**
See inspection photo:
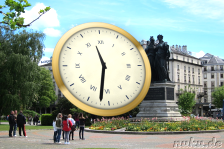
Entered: **11:32**
